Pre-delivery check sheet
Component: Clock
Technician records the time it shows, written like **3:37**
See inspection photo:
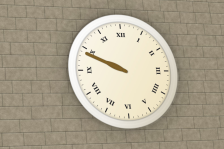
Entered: **9:49**
